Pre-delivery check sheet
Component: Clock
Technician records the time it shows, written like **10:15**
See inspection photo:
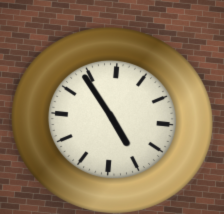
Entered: **4:54**
